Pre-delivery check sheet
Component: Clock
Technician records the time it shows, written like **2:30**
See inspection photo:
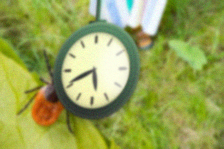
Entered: **5:41**
